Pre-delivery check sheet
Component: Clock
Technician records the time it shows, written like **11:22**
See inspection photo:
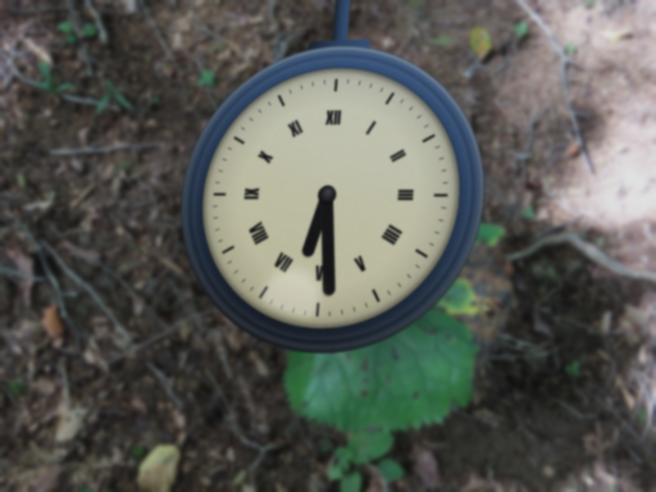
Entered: **6:29**
